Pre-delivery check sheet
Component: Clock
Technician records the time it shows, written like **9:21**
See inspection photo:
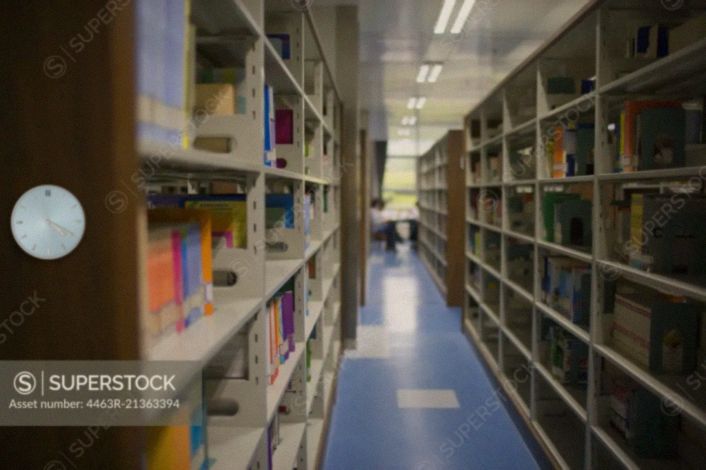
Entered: **4:20**
